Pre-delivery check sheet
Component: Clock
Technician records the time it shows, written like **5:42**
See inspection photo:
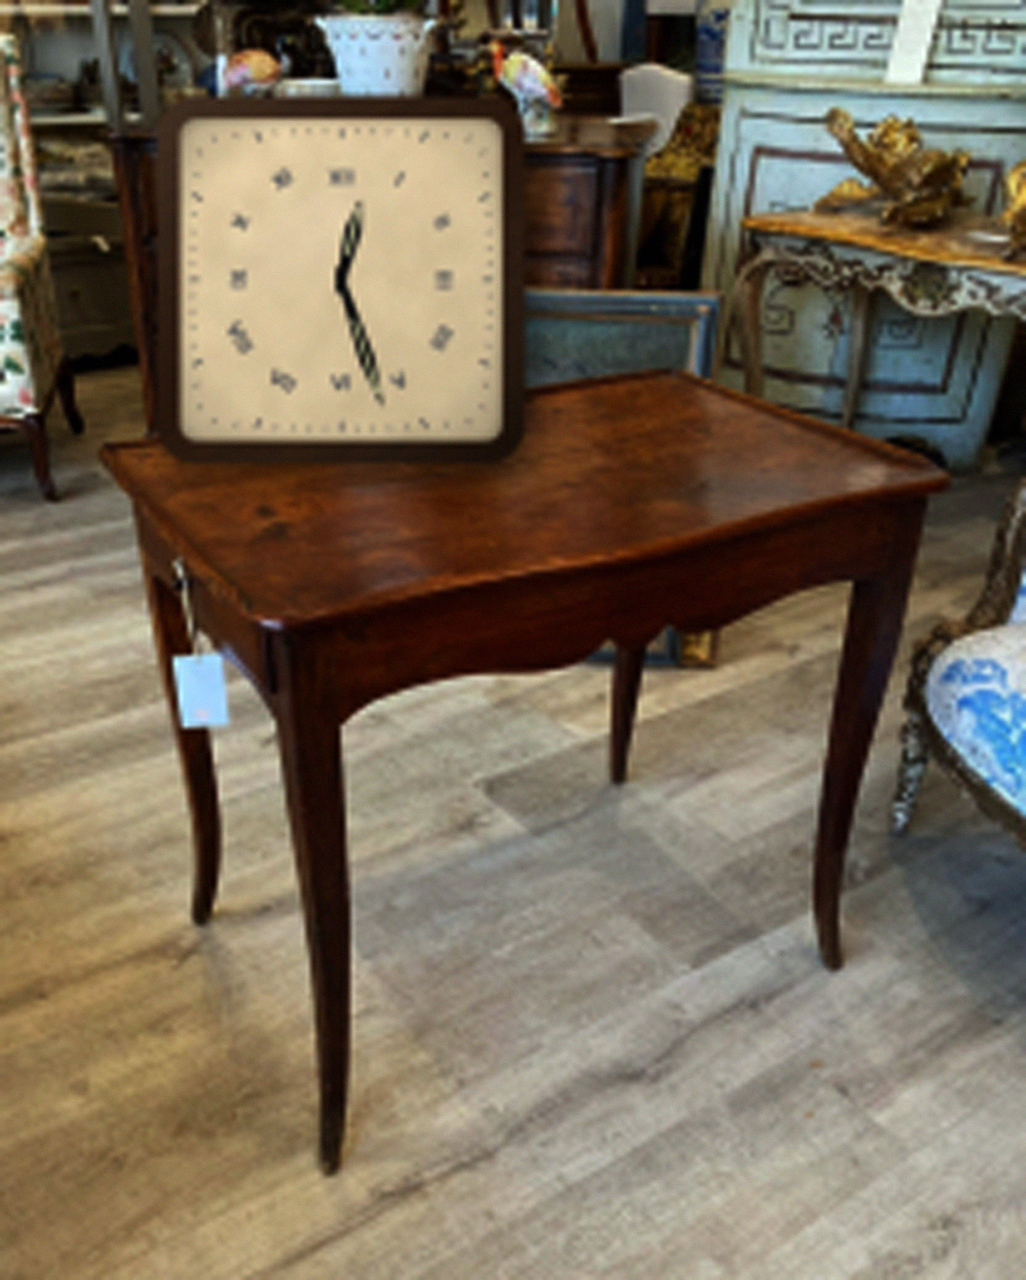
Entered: **12:27**
